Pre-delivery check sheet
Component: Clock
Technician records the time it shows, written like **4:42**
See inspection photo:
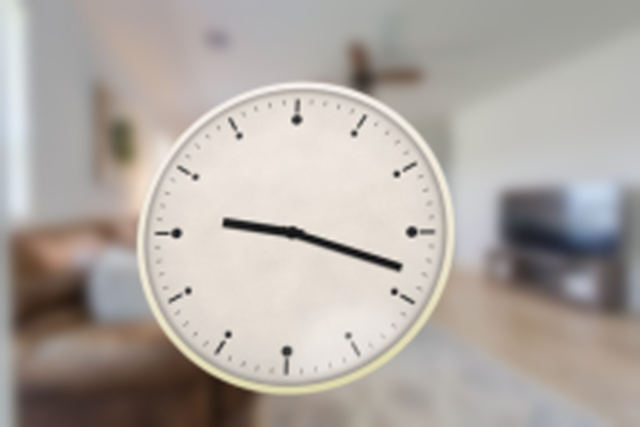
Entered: **9:18**
